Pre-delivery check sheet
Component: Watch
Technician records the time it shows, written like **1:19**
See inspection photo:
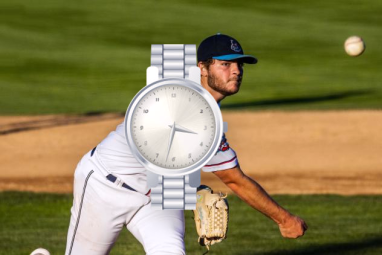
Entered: **3:32**
